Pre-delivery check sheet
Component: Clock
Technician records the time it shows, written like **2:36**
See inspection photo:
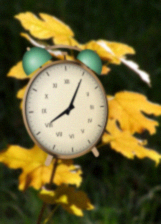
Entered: **8:05**
